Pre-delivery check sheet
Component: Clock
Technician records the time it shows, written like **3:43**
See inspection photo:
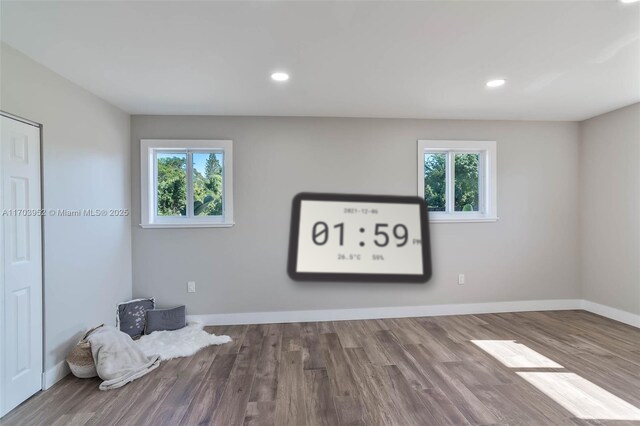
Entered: **1:59**
